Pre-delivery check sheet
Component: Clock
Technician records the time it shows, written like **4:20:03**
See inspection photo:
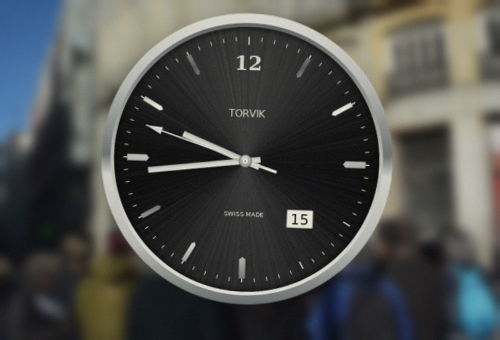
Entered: **9:43:48**
